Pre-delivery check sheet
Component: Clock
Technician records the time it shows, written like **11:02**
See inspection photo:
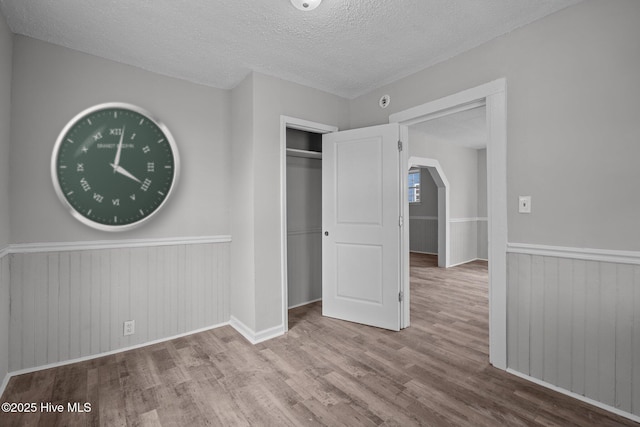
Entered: **4:02**
